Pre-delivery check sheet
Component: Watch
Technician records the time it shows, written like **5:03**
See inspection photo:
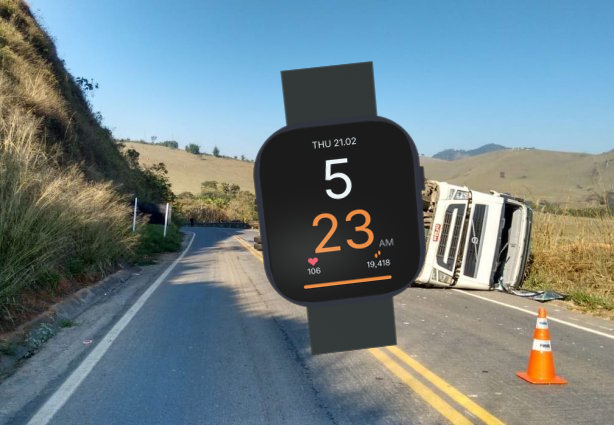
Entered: **5:23**
